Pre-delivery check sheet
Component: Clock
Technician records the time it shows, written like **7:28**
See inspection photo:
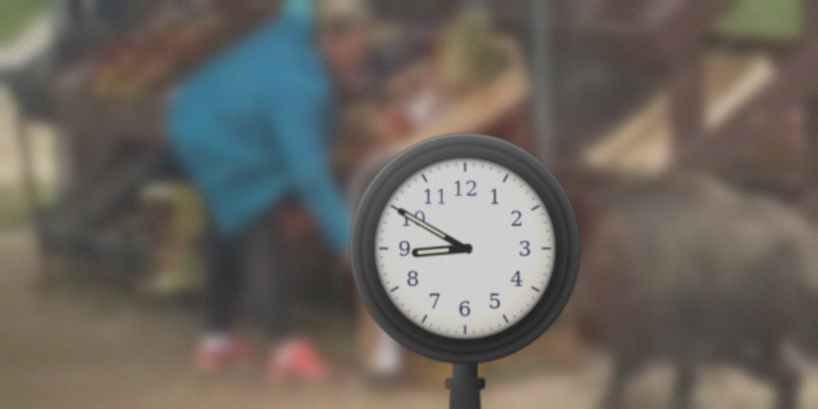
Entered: **8:50**
